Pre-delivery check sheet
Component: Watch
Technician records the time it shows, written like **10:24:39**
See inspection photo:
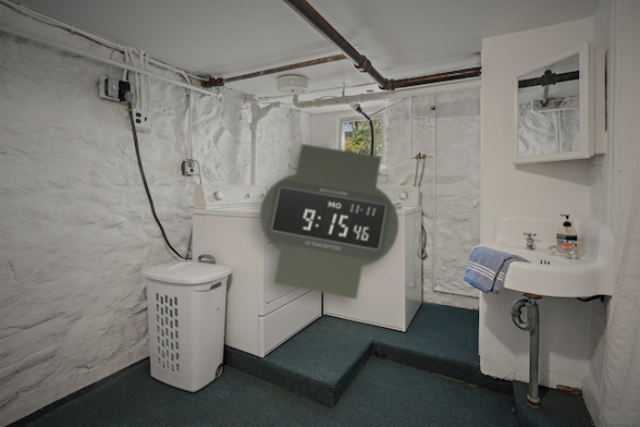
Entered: **9:15:46**
